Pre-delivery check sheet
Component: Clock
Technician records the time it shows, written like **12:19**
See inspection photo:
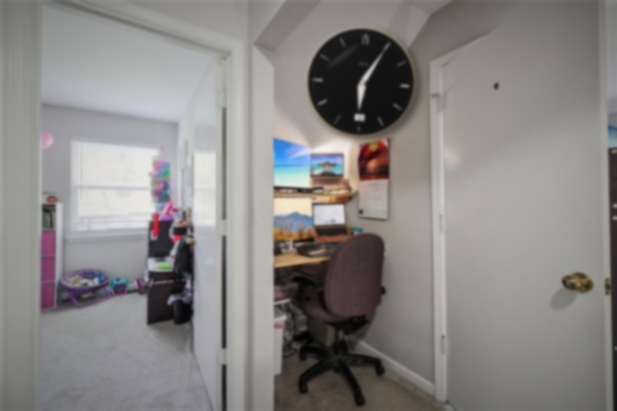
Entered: **6:05**
